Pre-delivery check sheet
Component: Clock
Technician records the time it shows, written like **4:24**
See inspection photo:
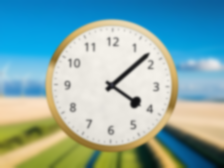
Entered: **4:08**
